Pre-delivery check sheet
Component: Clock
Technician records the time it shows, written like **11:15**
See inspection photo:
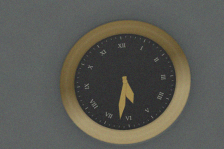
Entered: **5:32**
